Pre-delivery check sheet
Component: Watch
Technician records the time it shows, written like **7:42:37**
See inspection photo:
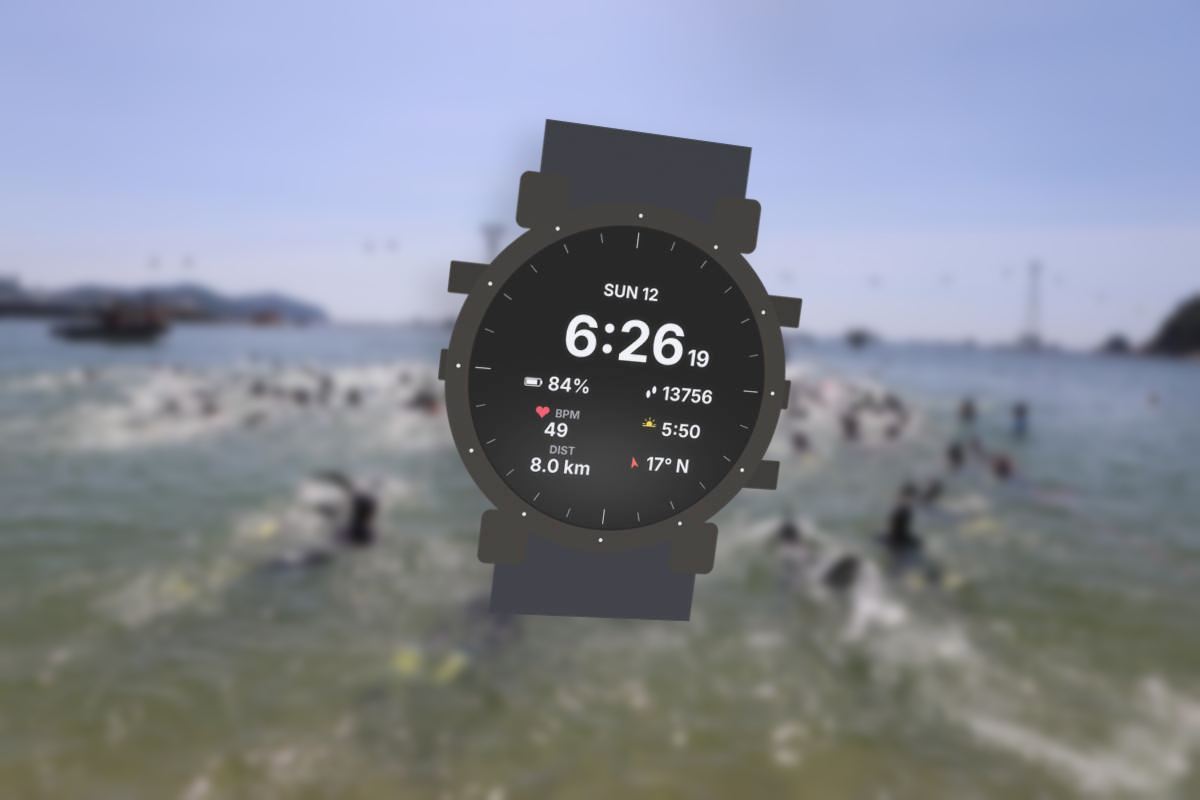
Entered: **6:26:19**
